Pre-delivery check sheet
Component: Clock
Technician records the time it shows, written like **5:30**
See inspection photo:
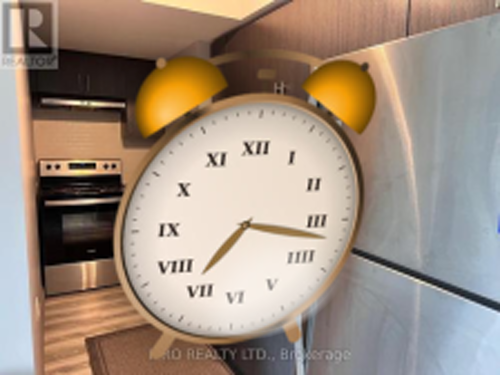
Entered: **7:17**
